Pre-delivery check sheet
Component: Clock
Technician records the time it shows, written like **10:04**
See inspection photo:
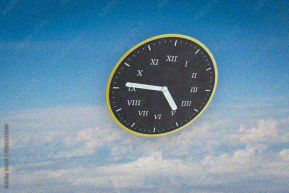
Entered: **4:46**
